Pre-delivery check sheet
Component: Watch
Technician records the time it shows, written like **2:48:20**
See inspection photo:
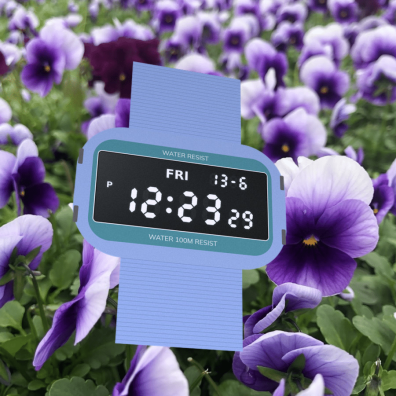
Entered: **12:23:29**
